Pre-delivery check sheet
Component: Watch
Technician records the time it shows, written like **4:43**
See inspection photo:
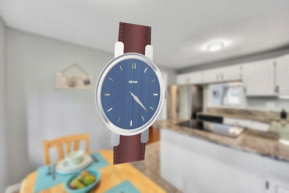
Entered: **4:22**
